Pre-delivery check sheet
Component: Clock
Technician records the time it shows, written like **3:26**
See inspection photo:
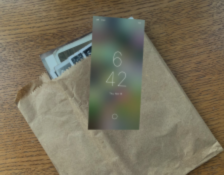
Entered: **6:42**
